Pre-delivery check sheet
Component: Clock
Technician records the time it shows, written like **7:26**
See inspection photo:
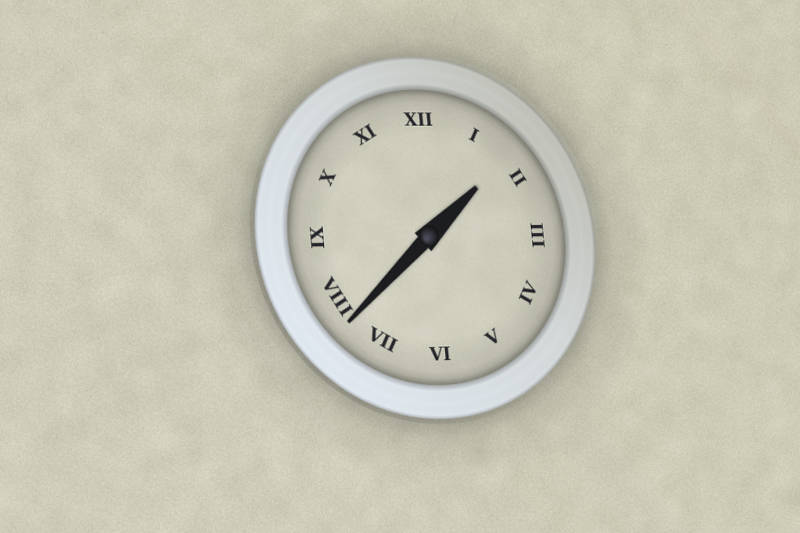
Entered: **1:38**
